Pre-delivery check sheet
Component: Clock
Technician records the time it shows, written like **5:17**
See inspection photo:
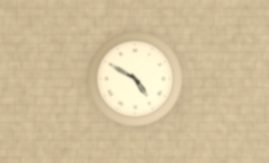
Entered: **4:50**
